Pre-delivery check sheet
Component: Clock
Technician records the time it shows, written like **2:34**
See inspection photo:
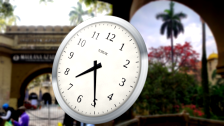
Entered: **7:25**
